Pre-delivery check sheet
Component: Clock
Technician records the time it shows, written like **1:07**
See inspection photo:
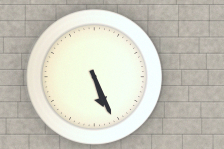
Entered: **5:26**
